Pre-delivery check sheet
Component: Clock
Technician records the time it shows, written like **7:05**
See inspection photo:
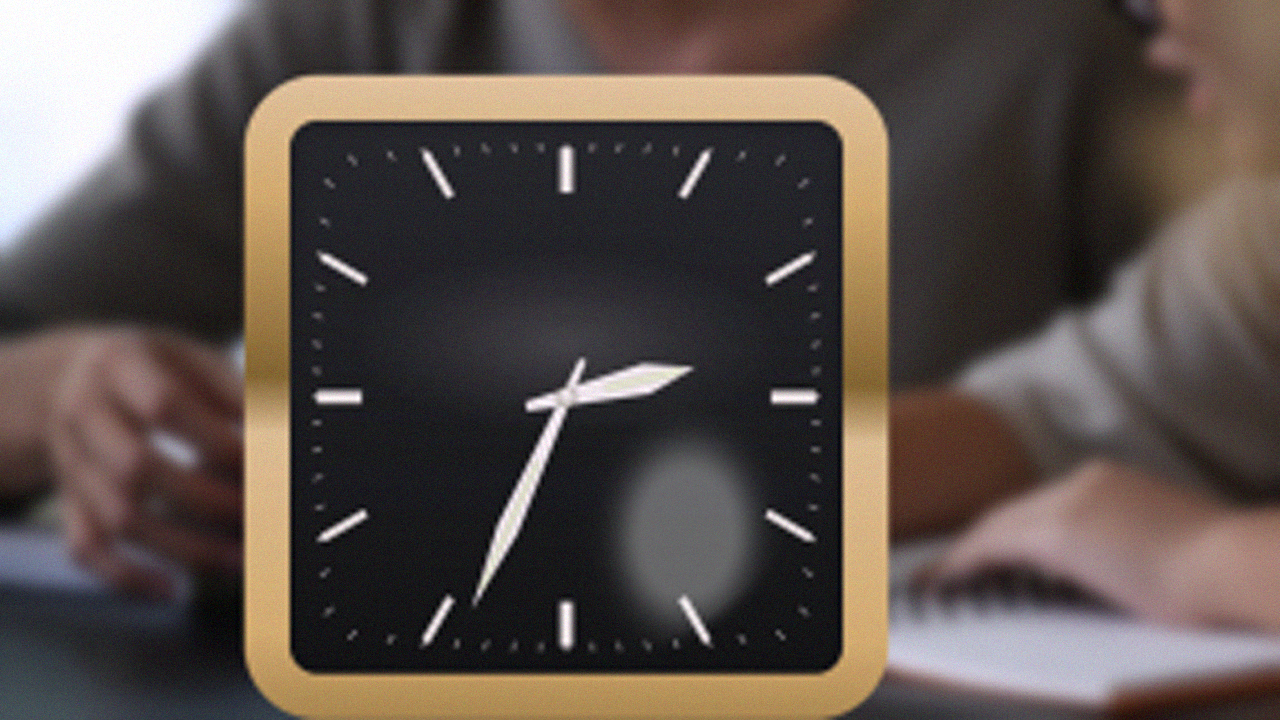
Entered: **2:34**
